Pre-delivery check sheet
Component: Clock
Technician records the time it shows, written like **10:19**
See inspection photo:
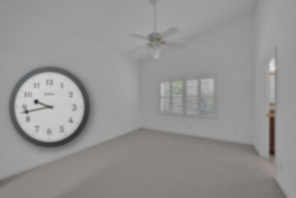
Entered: **9:43**
